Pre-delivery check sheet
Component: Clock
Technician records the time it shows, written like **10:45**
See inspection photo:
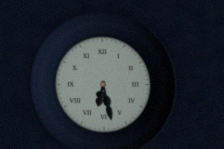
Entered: **6:28**
